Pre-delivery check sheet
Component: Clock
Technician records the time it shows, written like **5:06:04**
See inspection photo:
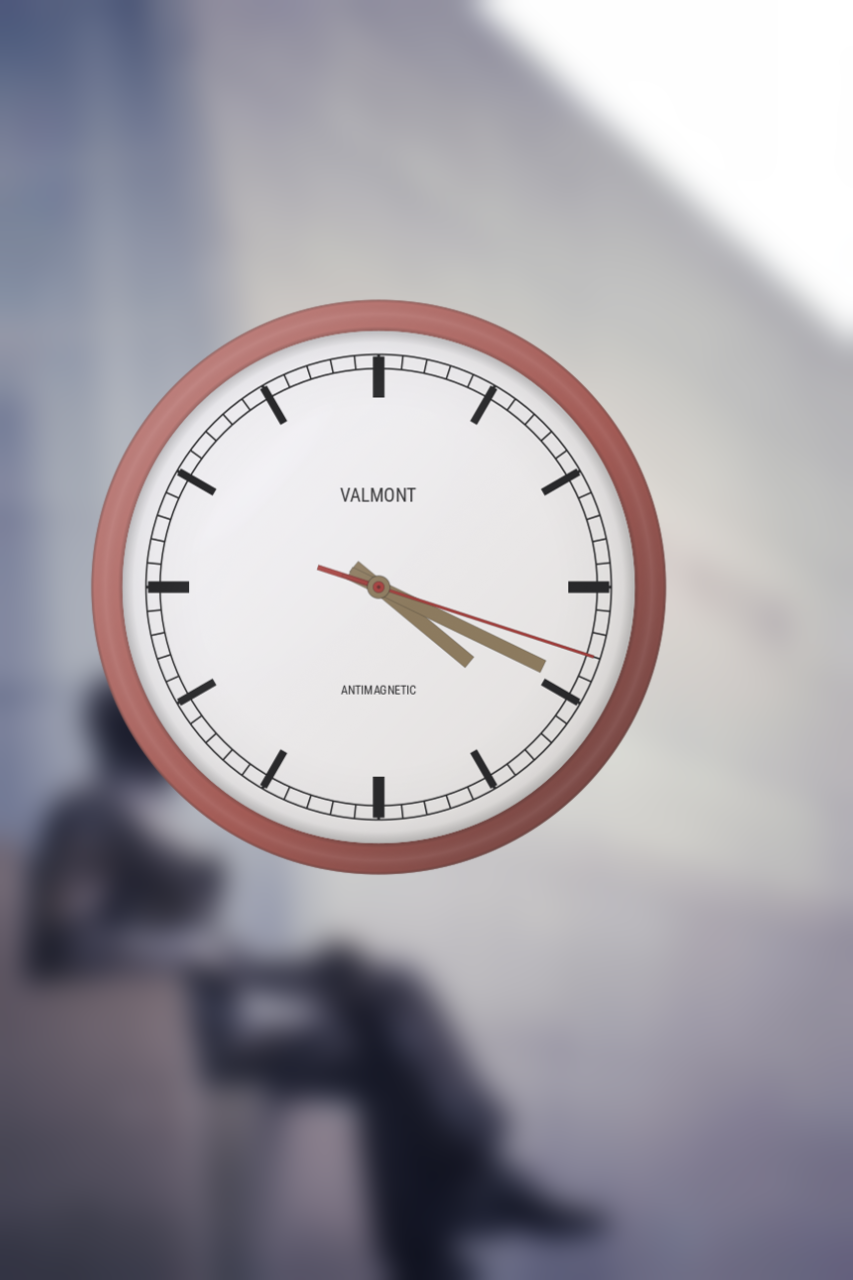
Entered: **4:19:18**
